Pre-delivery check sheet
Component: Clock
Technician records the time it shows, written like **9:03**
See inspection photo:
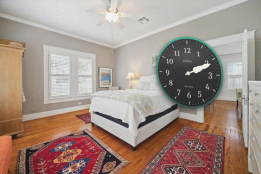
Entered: **2:11**
